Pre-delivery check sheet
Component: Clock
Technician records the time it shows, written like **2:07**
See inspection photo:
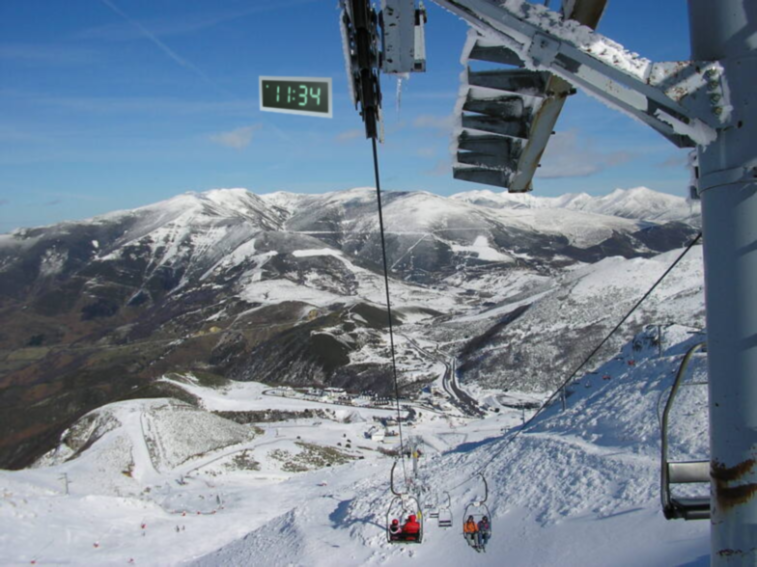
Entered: **11:34**
